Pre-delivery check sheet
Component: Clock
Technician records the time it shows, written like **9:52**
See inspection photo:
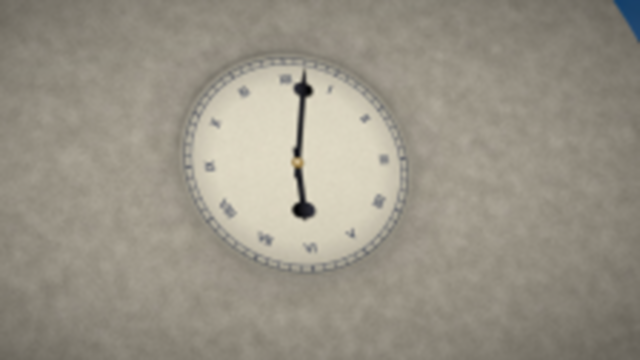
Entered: **6:02**
